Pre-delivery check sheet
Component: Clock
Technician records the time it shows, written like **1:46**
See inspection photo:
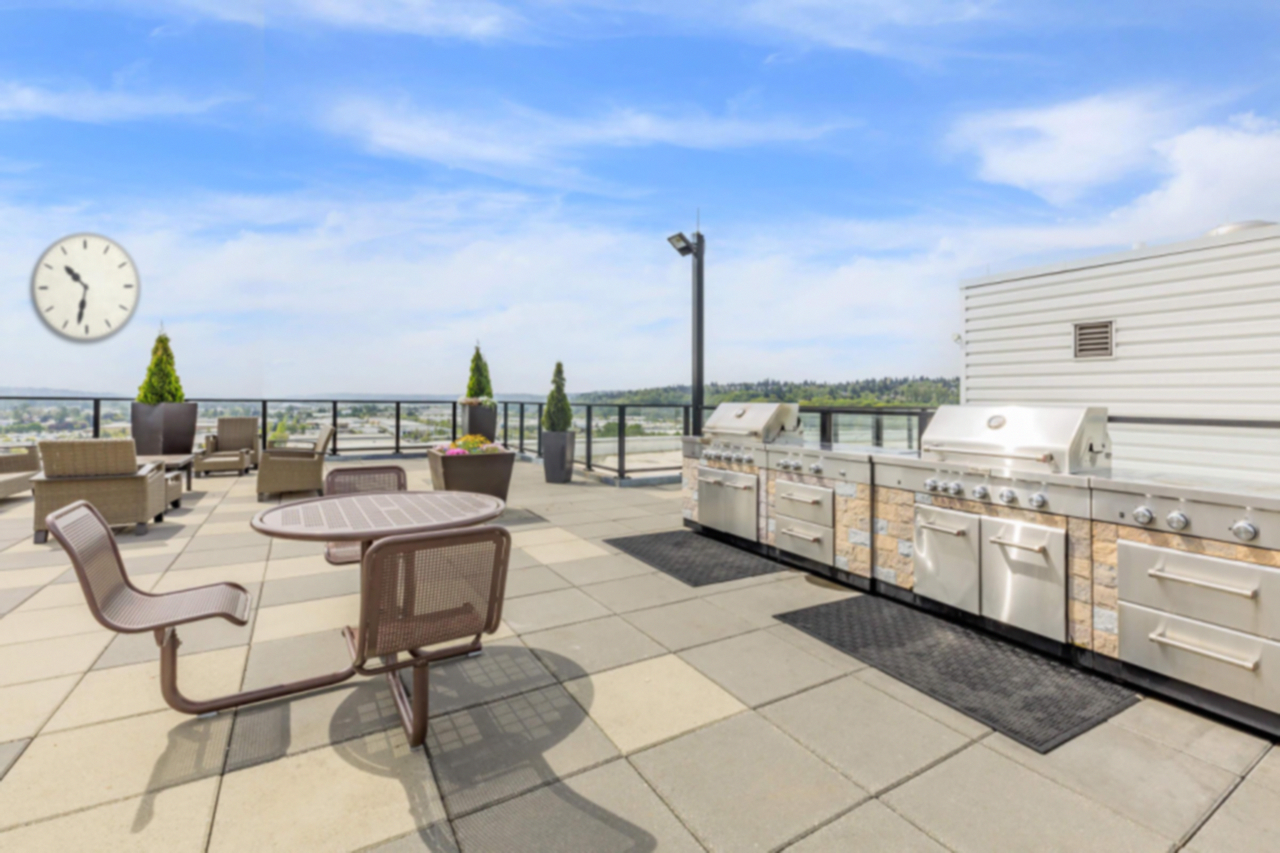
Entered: **10:32**
